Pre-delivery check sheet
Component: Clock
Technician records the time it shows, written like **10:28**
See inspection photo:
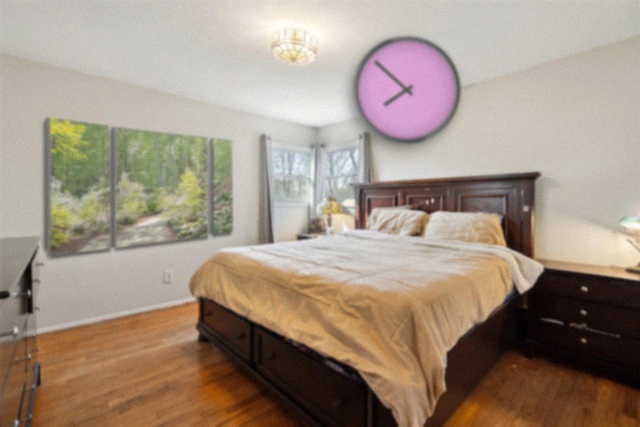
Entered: **7:52**
